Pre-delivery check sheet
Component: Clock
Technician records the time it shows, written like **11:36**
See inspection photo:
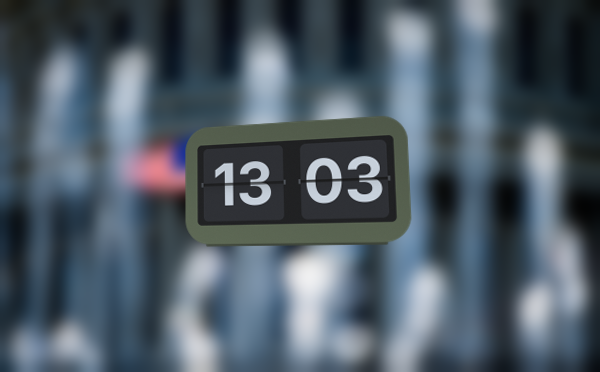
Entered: **13:03**
